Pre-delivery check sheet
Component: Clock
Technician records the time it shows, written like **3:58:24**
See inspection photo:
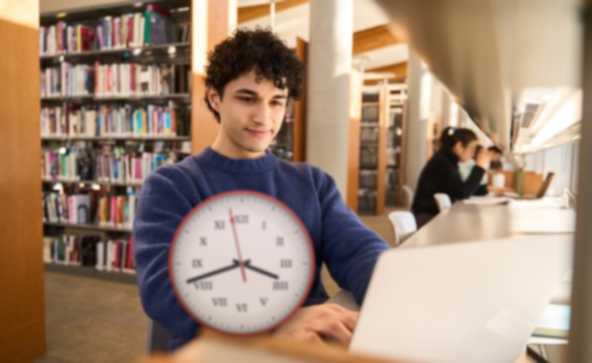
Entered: **3:41:58**
